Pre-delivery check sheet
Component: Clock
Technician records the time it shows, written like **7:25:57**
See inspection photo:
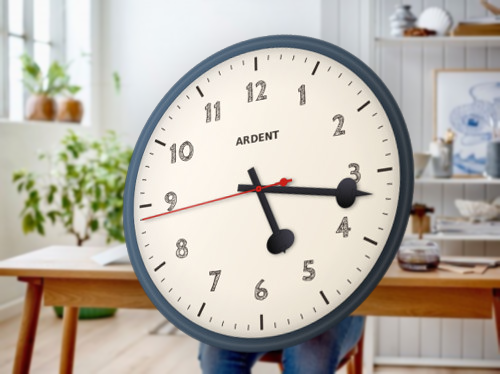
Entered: **5:16:44**
